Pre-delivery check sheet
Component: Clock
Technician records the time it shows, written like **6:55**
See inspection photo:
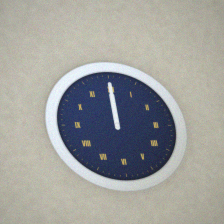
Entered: **12:00**
